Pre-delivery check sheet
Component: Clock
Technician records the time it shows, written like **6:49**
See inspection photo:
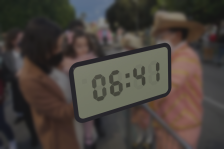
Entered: **6:41**
